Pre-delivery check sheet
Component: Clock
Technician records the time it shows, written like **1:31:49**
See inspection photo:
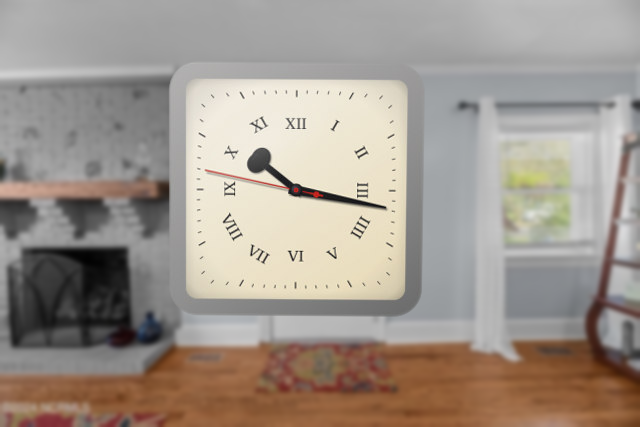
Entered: **10:16:47**
